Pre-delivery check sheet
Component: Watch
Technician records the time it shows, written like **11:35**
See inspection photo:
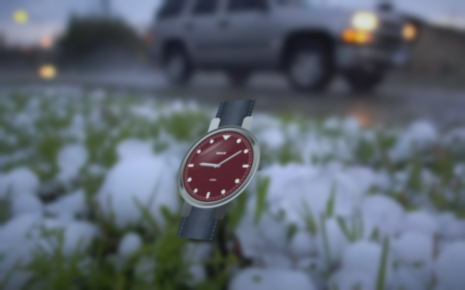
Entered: **9:09**
